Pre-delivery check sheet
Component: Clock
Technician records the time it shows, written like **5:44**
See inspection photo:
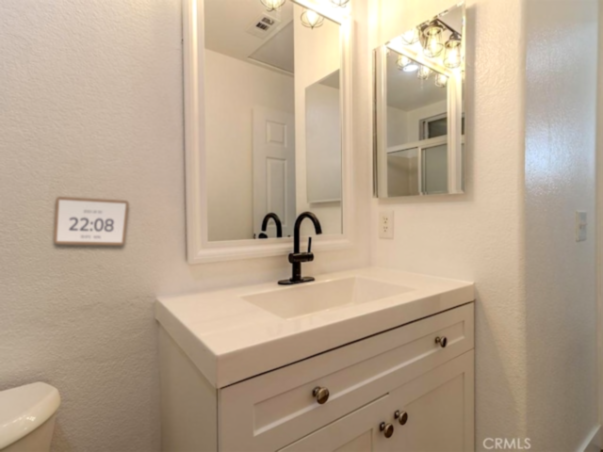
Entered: **22:08**
